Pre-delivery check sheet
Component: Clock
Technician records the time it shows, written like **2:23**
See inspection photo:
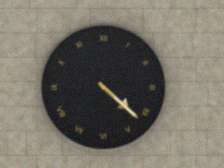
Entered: **4:22**
